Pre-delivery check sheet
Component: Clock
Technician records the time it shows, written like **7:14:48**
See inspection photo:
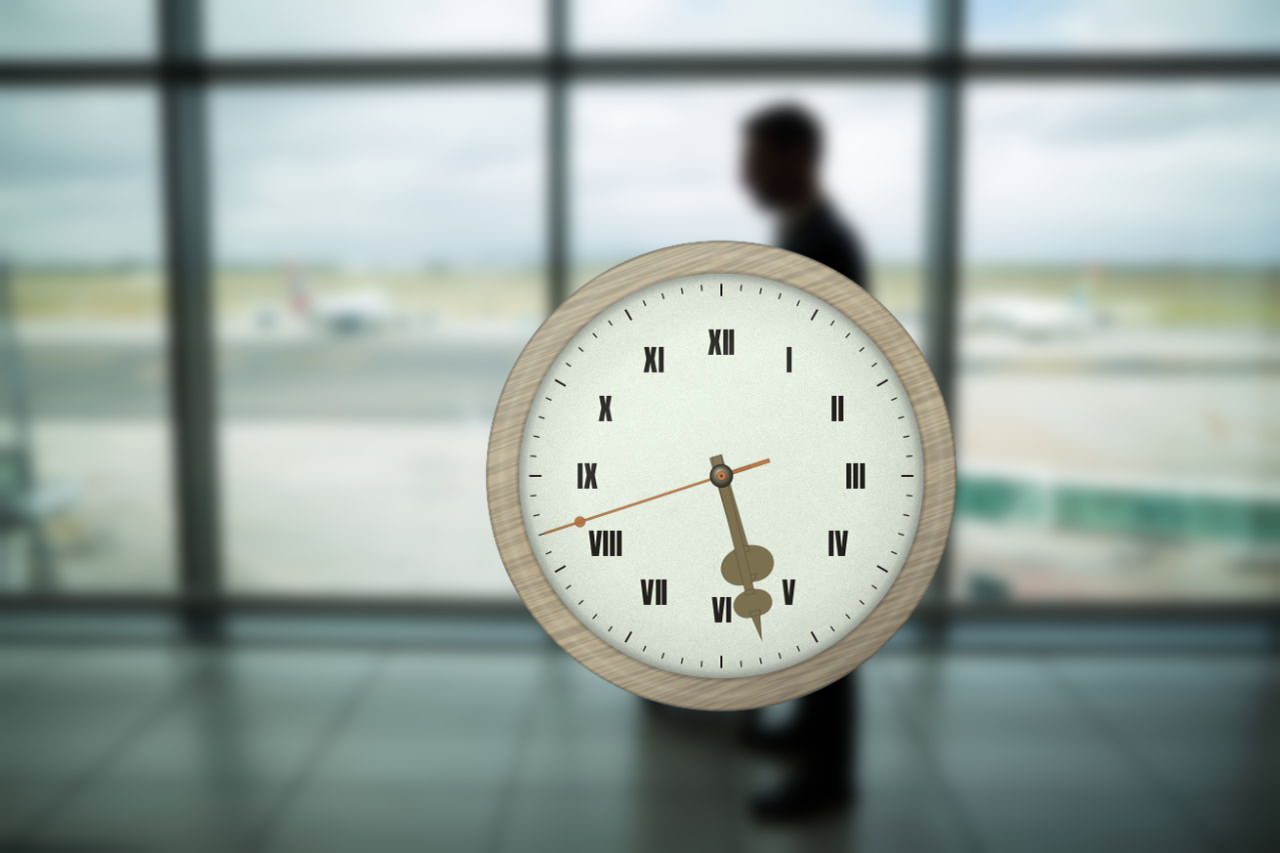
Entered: **5:27:42**
